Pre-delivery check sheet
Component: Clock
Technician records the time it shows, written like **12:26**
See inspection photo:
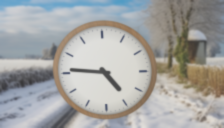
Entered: **4:46**
